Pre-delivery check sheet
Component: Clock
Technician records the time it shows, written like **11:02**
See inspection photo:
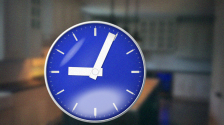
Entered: **9:04**
